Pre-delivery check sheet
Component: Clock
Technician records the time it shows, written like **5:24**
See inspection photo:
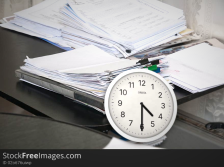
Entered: **4:30**
